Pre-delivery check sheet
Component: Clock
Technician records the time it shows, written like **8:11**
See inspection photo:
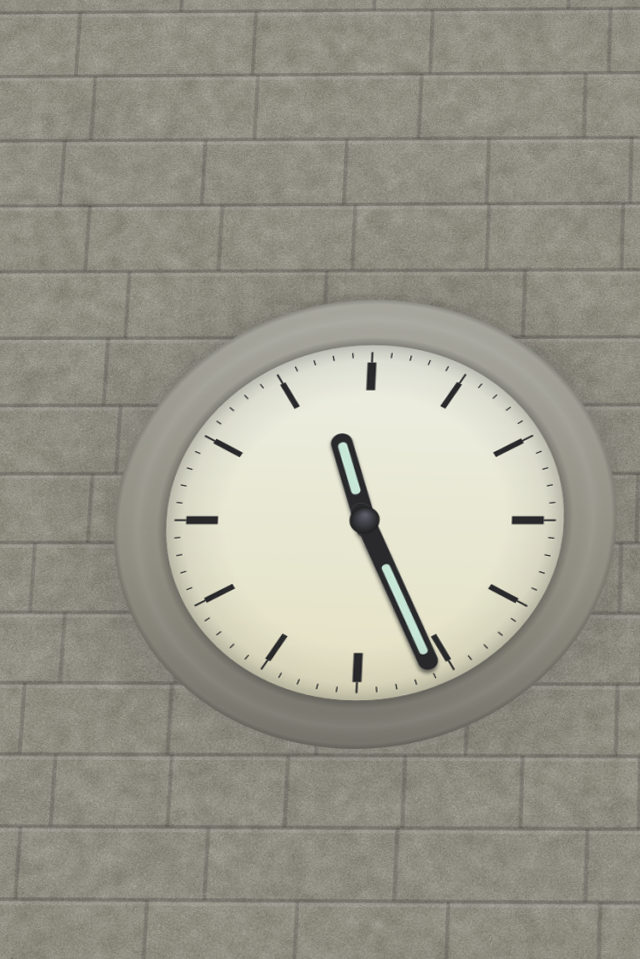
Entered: **11:26**
